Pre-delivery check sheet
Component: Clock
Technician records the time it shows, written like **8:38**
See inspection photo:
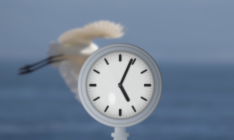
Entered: **5:04**
